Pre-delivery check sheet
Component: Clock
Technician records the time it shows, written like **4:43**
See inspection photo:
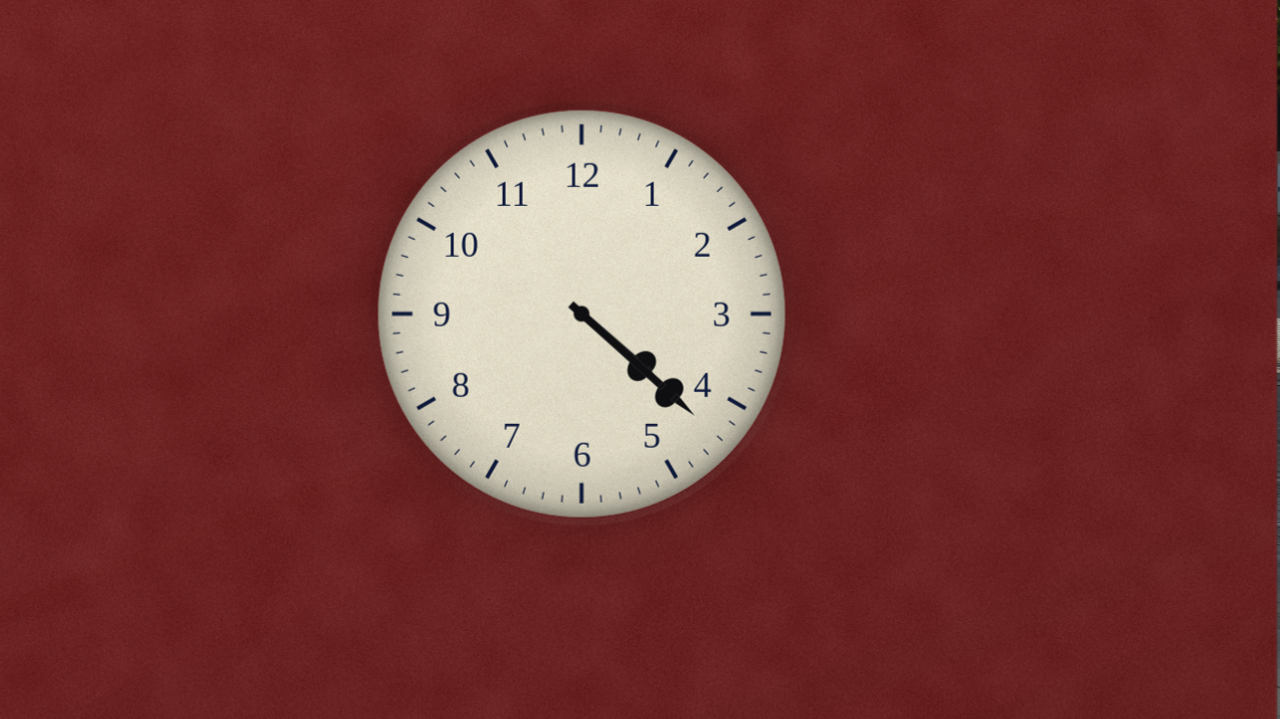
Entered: **4:22**
